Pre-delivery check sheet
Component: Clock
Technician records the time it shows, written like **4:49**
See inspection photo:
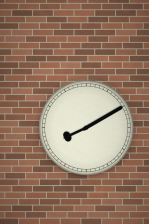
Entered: **8:10**
